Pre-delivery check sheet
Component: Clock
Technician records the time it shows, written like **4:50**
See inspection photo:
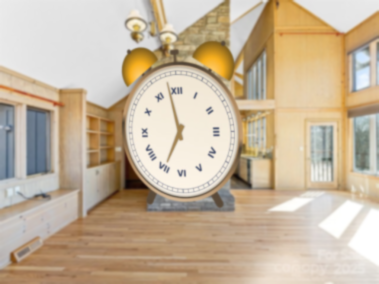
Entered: **6:58**
